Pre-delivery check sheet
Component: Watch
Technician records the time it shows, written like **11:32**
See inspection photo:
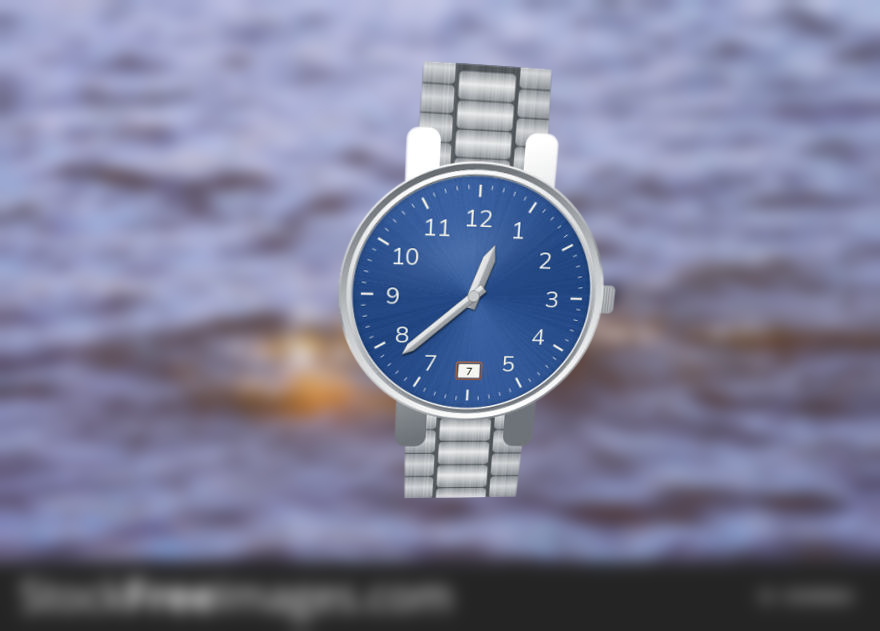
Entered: **12:38**
